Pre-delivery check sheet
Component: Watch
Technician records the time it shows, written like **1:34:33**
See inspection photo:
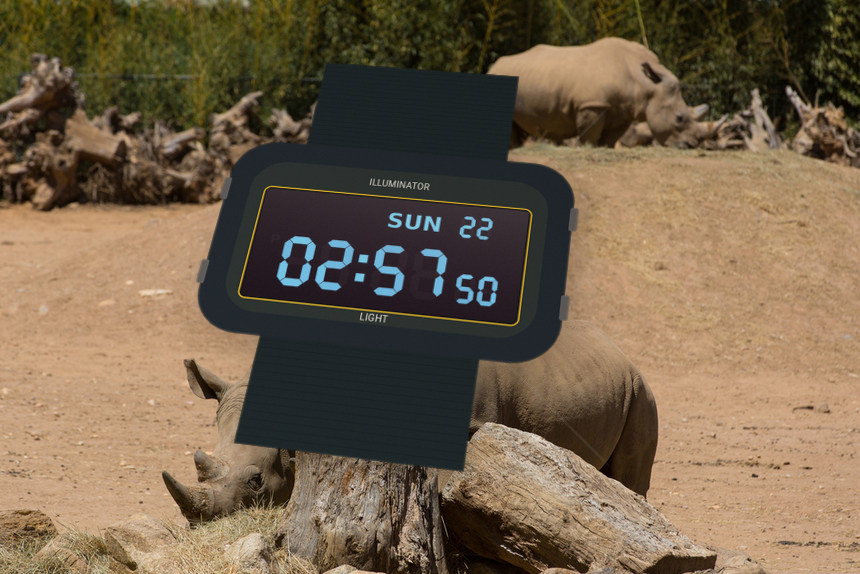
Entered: **2:57:50**
